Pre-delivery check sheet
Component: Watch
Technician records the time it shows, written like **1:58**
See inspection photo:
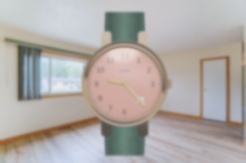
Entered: **9:23**
